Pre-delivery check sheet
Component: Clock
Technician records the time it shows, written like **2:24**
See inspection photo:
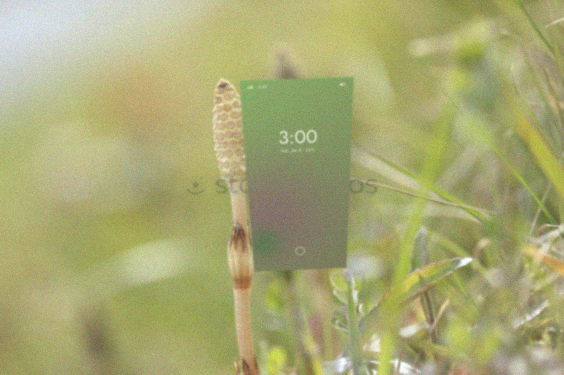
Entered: **3:00**
